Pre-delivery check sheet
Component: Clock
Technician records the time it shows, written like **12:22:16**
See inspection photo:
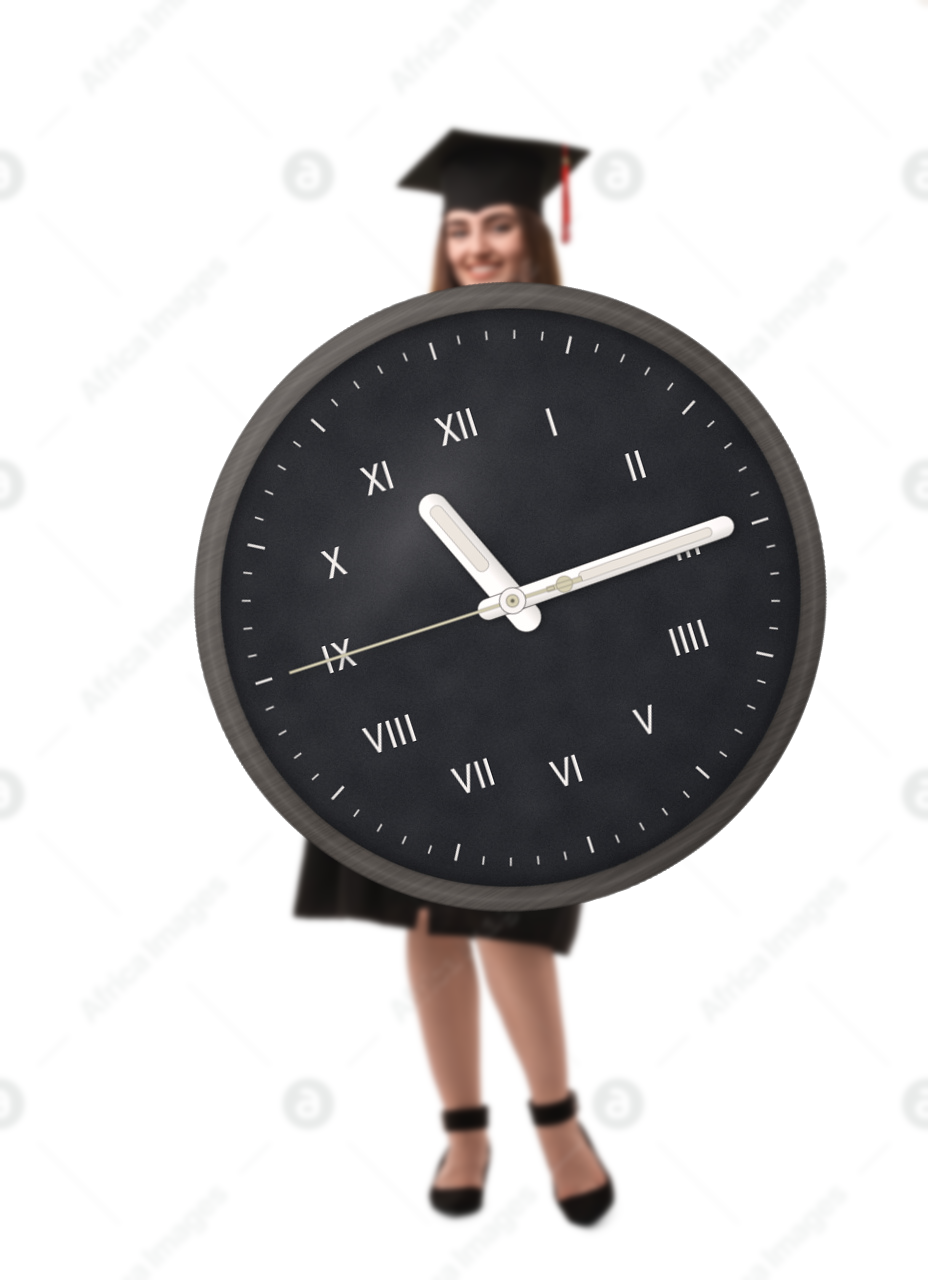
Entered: **11:14:45**
